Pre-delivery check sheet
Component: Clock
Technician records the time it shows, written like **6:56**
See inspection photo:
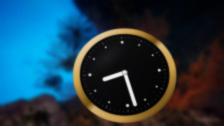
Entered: **8:28**
